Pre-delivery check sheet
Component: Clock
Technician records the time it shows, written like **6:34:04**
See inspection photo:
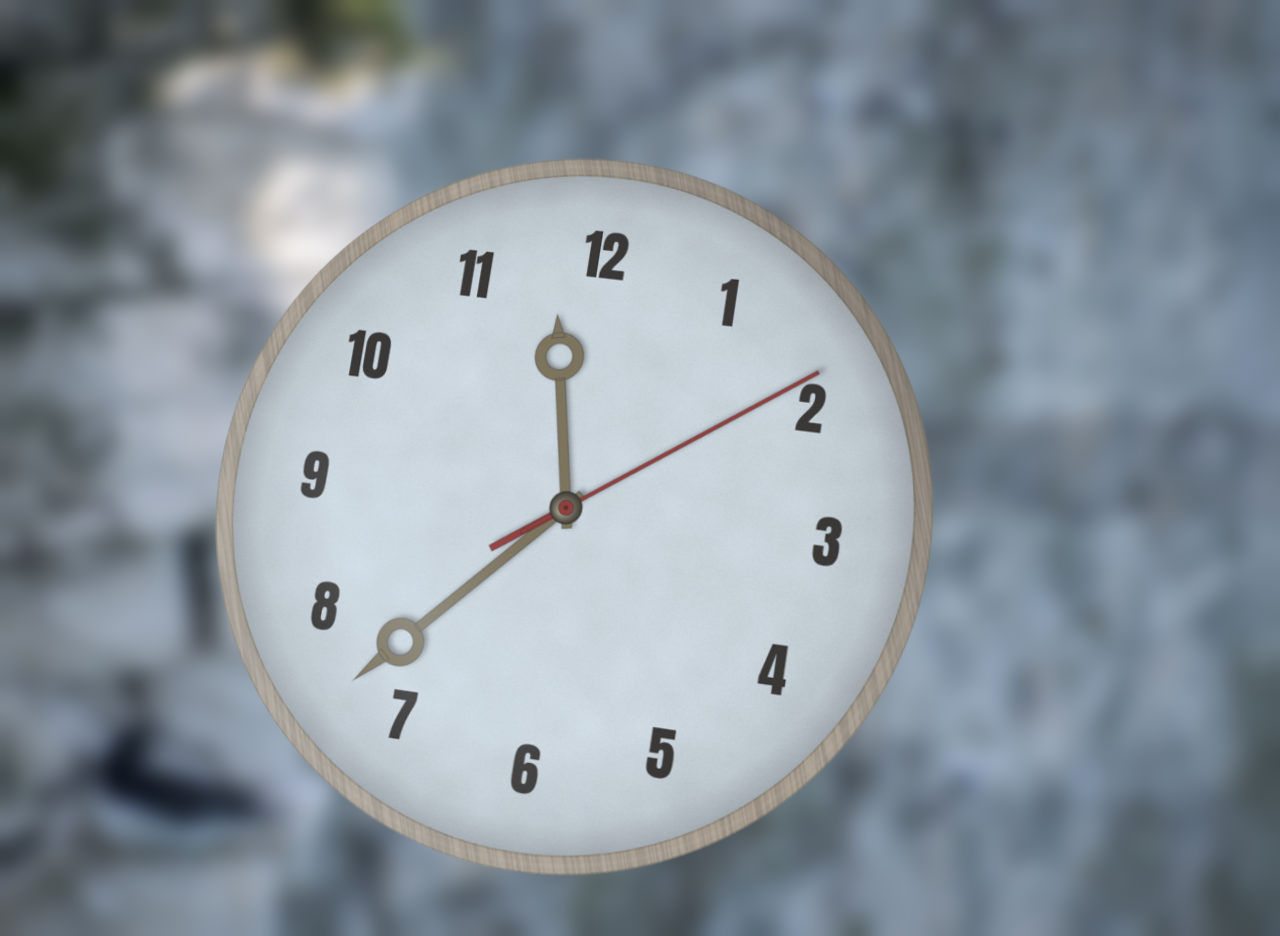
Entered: **11:37:09**
